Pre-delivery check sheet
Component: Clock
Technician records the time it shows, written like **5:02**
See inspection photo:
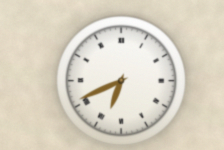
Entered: **6:41**
